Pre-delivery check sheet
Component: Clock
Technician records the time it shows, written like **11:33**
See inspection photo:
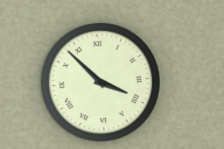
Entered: **3:53**
